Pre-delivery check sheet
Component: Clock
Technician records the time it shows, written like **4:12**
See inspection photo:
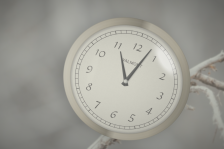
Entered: **11:03**
